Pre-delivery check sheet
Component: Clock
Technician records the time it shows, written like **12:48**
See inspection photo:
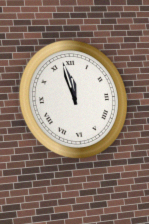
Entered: **11:58**
